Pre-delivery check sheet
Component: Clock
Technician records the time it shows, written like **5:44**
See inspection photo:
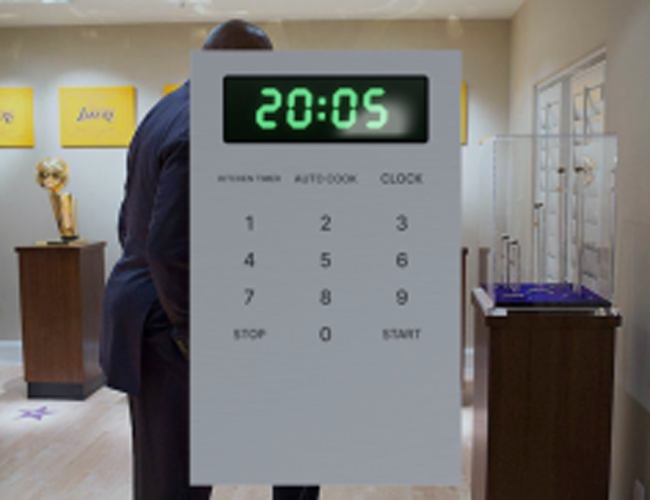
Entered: **20:05**
